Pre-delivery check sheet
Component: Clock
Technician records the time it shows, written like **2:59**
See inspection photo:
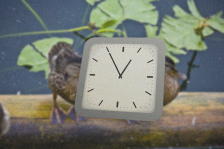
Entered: **12:55**
